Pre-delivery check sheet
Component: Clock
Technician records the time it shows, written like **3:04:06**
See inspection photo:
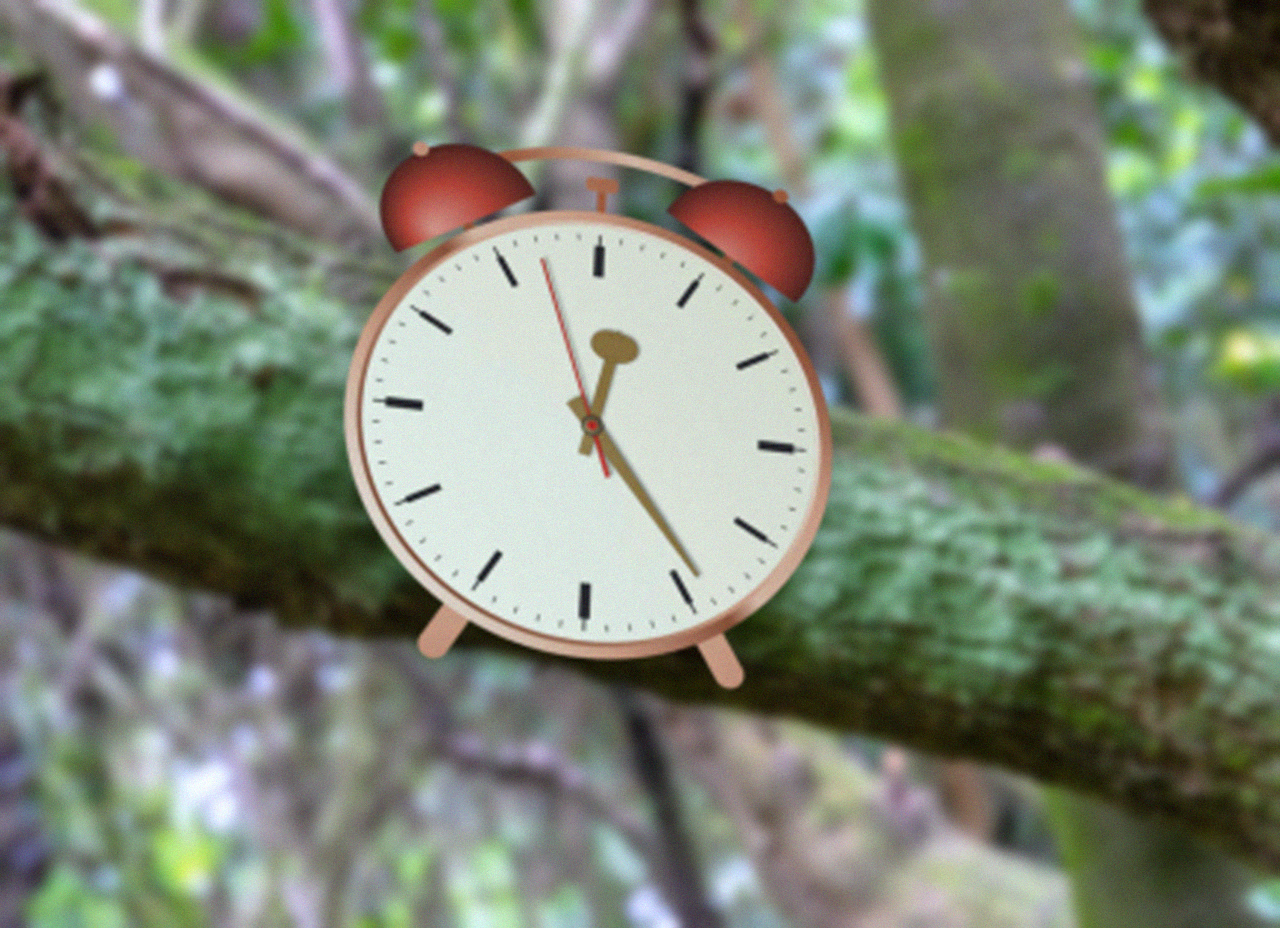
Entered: **12:23:57**
